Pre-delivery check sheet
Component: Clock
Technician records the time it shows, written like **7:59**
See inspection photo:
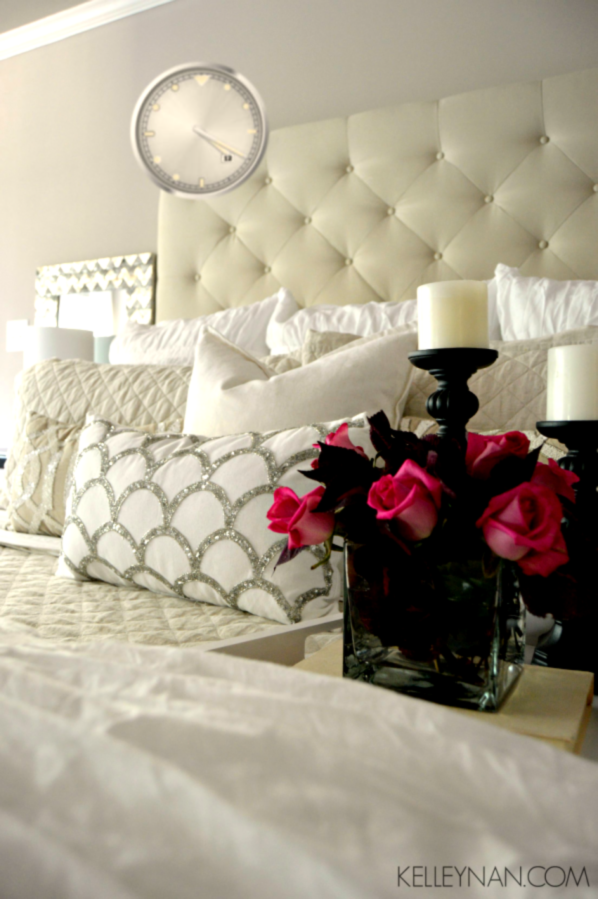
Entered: **4:20**
